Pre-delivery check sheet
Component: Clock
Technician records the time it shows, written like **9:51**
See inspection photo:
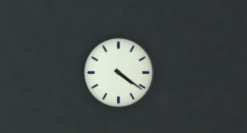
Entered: **4:21**
